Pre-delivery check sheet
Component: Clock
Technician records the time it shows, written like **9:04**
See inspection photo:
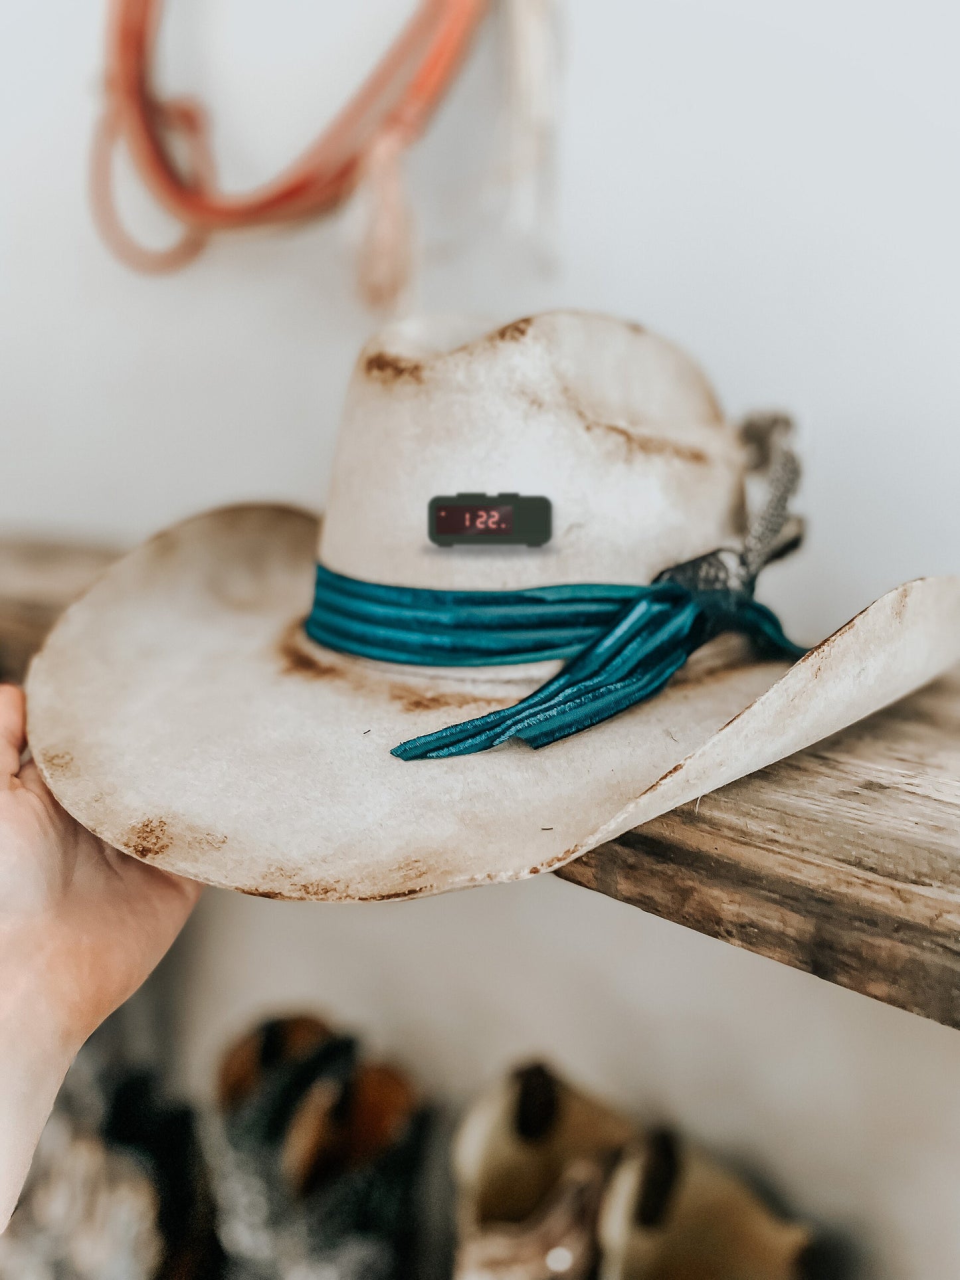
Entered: **1:22**
